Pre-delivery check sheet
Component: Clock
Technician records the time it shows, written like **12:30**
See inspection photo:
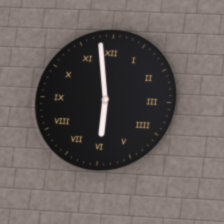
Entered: **5:58**
